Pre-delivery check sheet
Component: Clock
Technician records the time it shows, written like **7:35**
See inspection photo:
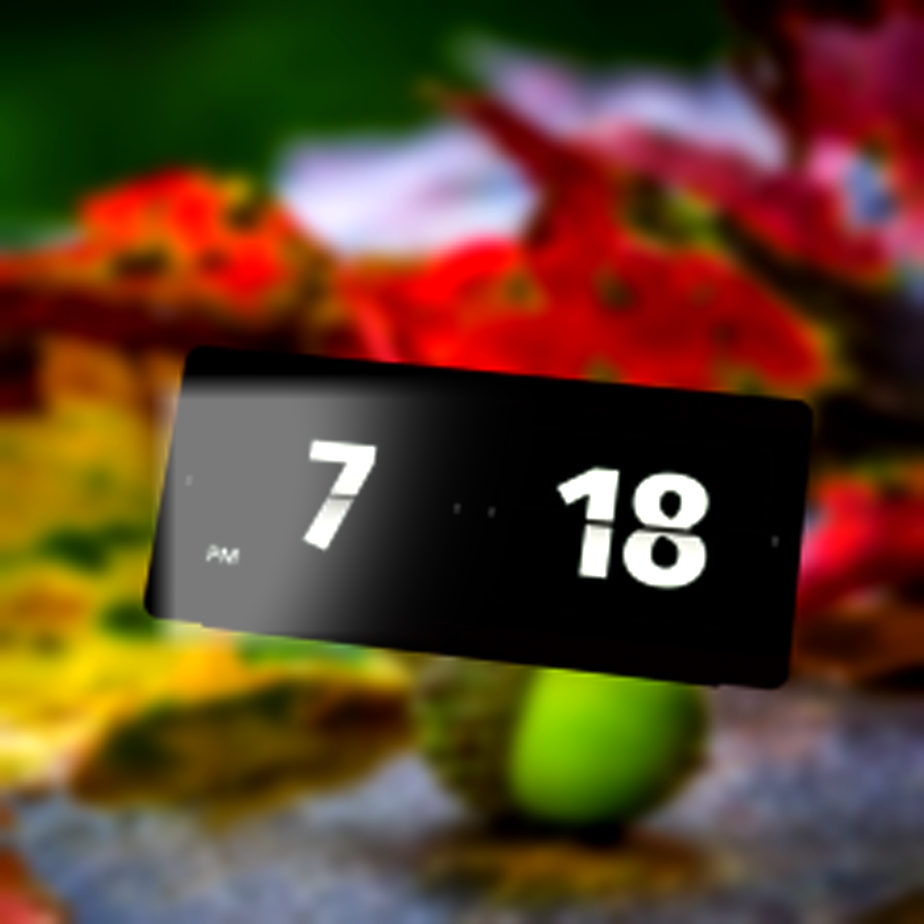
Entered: **7:18**
